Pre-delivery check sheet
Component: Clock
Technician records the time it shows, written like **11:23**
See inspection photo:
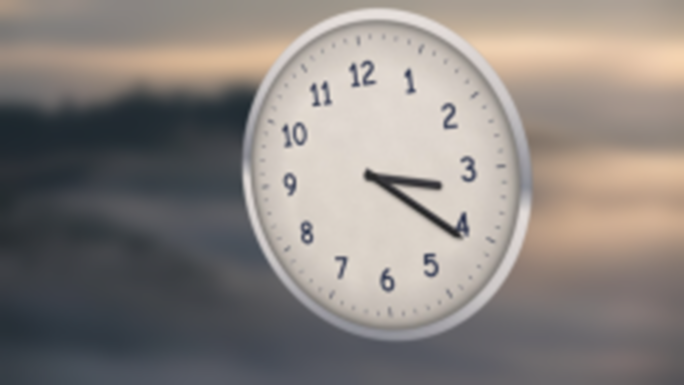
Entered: **3:21**
